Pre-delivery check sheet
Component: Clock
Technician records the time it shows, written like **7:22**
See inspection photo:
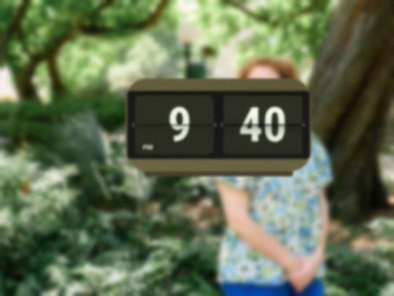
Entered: **9:40**
